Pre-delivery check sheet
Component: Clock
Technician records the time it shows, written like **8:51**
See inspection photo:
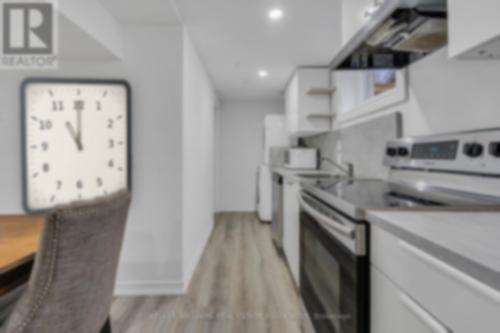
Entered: **11:00**
